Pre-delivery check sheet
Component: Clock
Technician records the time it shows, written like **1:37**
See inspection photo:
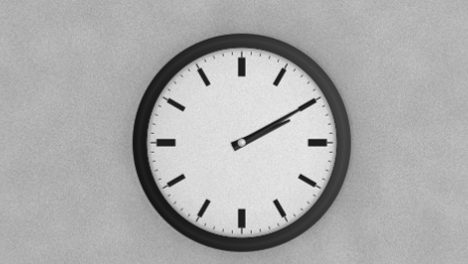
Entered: **2:10**
